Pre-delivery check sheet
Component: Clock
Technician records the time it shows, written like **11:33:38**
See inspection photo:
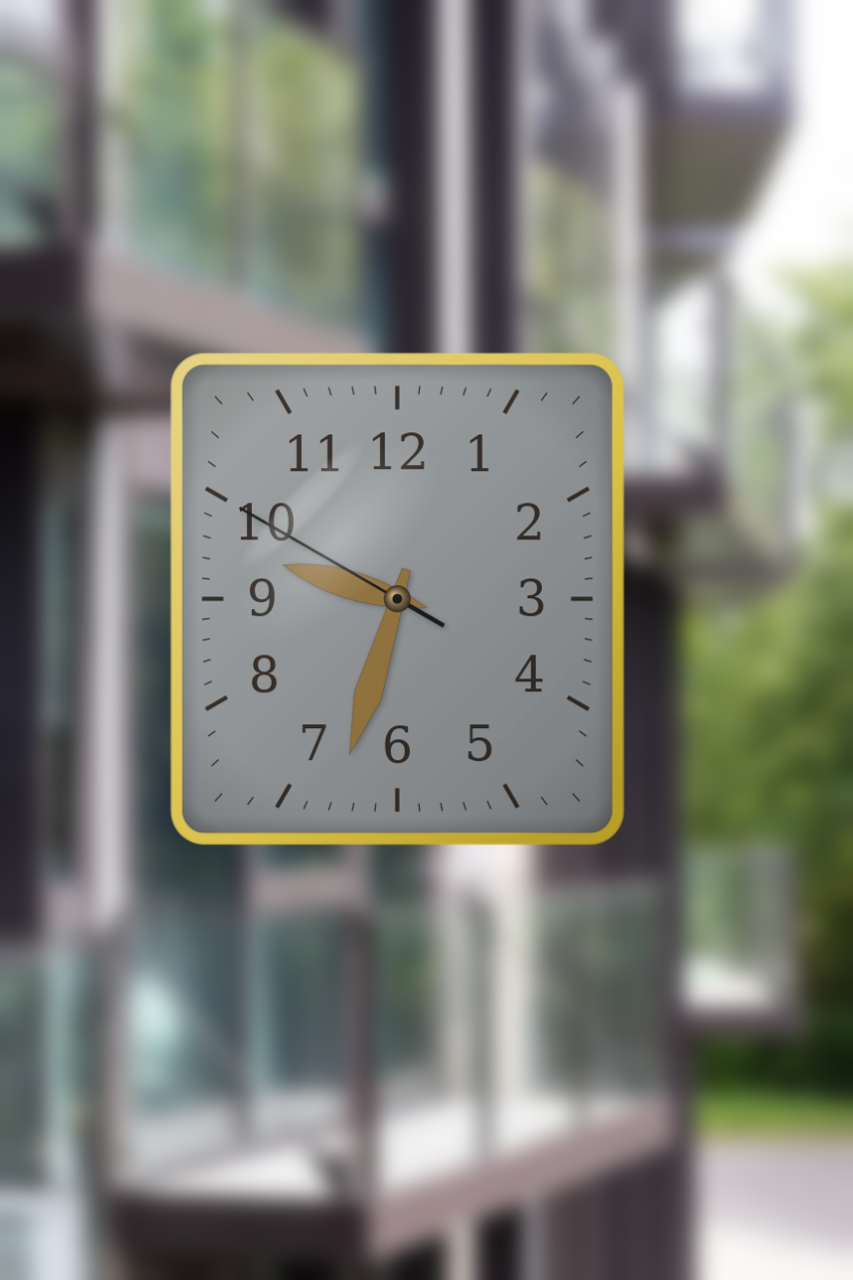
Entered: **9:32:50**
